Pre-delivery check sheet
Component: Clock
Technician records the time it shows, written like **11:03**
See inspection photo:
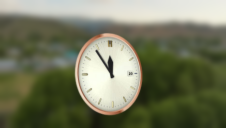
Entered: **11:54**
